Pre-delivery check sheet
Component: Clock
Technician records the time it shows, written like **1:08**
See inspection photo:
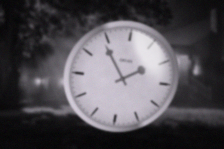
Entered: **1:54**
